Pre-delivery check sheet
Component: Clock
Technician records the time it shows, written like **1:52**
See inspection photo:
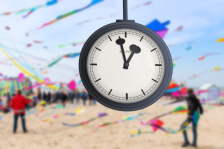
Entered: **12:58**
